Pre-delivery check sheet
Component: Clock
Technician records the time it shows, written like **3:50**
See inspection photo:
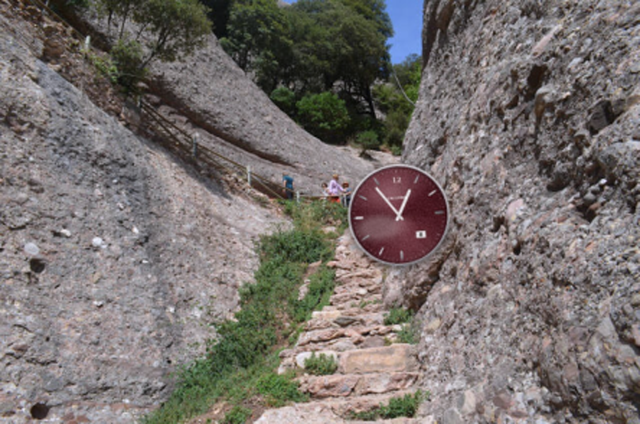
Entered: **12:54**
